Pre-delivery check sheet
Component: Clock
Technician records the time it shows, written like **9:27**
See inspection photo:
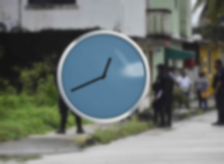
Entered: **12:41**
